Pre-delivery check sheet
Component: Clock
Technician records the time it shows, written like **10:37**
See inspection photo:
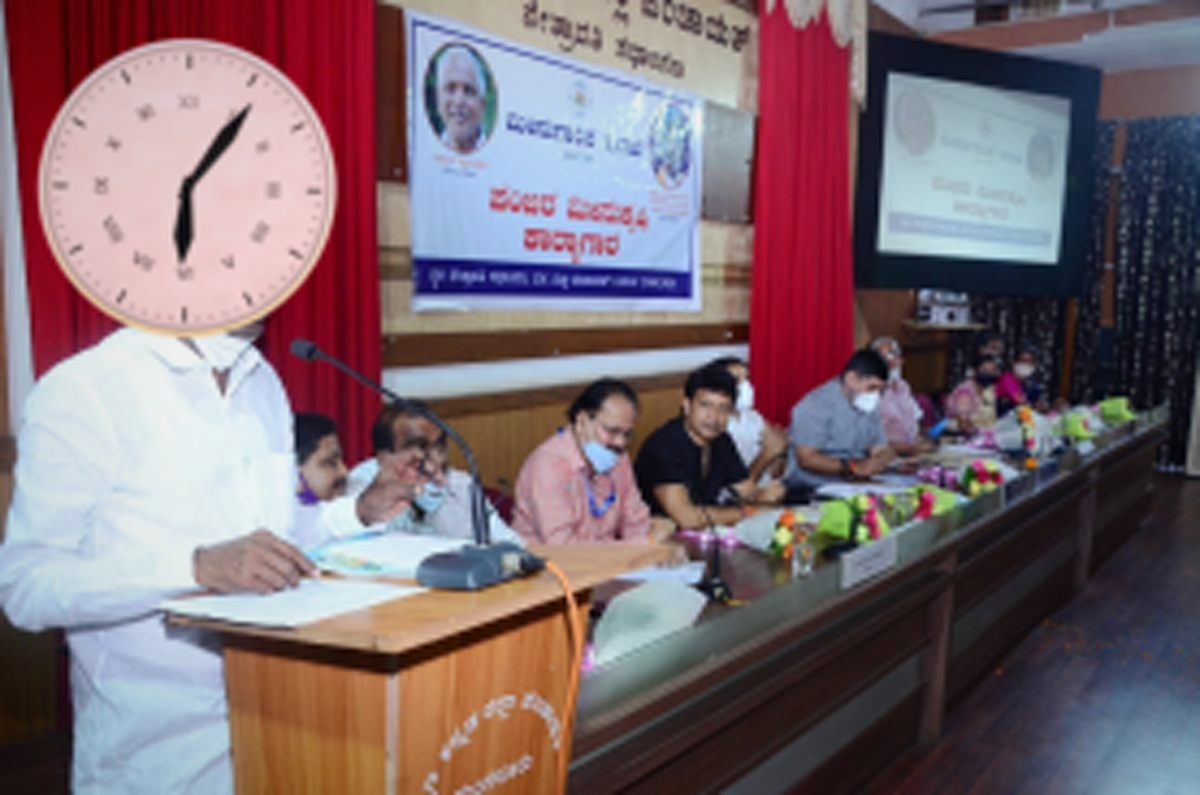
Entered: **6:06**
